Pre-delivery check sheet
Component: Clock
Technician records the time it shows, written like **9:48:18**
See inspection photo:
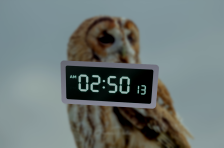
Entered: **2:50:13**
